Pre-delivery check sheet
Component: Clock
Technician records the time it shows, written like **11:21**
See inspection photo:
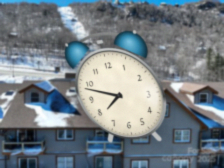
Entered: **7:48**
